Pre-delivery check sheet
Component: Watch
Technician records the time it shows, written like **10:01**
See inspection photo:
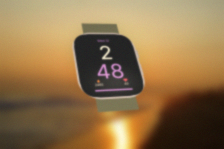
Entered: **2:48**
